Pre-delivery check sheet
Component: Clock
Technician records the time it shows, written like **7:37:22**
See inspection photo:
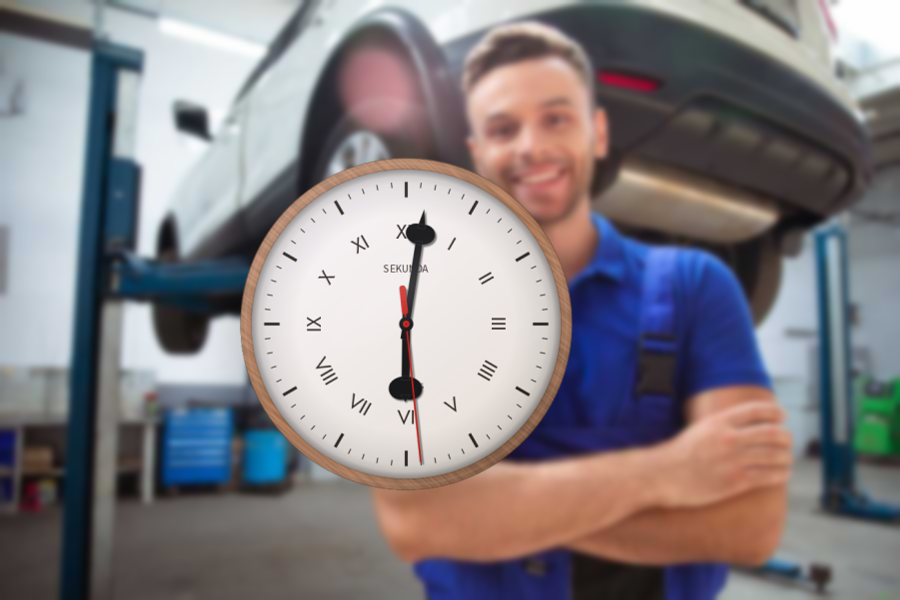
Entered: **6:01:29**
